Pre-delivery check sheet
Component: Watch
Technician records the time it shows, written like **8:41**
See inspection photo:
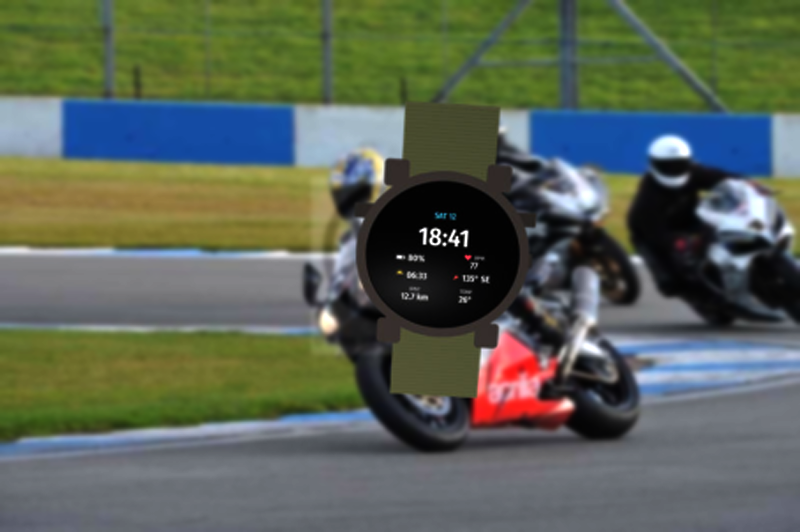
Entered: **18:41**
